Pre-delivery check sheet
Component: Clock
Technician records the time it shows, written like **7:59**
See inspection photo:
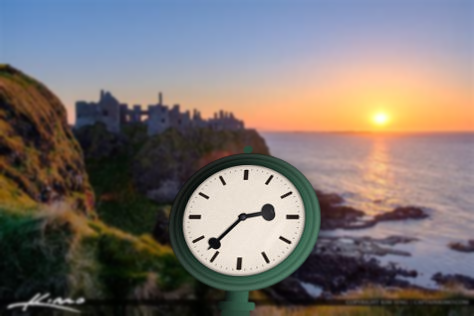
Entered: **2:37**
